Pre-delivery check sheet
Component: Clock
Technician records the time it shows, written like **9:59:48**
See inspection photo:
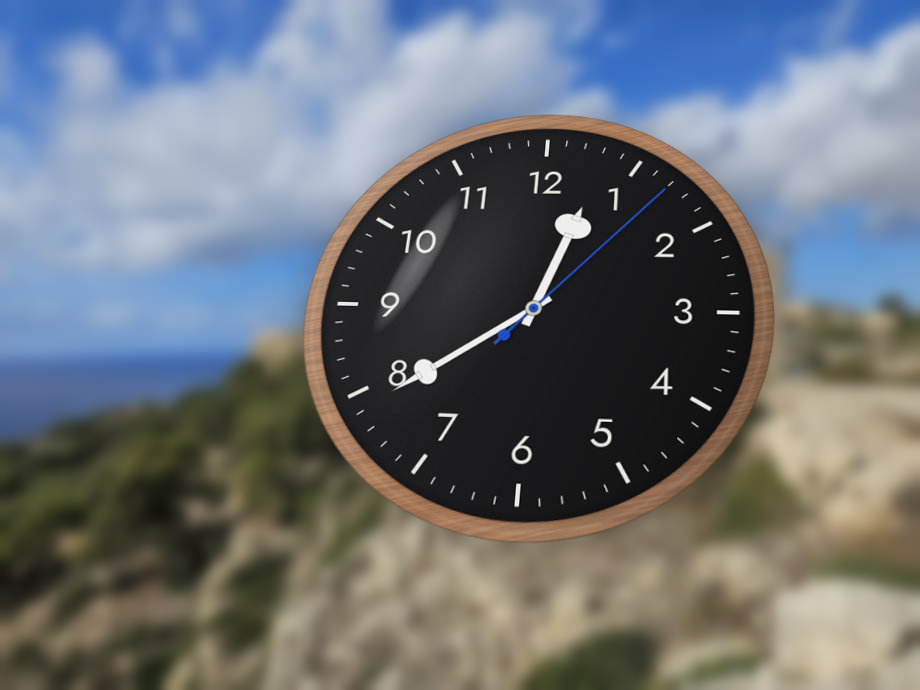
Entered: **12:39:07**
